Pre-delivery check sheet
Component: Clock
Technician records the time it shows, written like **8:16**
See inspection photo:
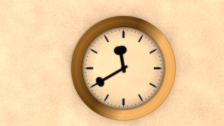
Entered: **11:40**
